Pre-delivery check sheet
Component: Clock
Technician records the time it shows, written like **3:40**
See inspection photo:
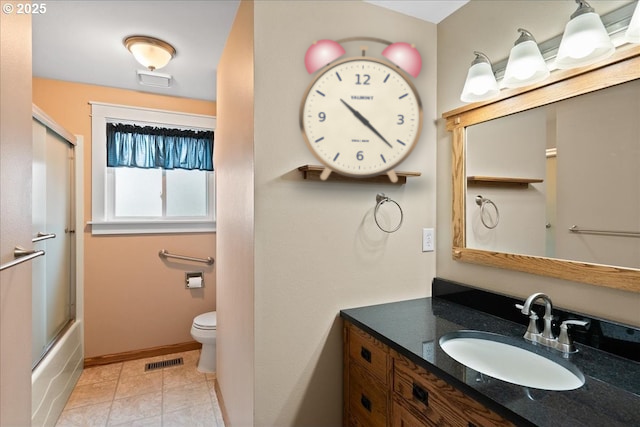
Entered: **10:22**
